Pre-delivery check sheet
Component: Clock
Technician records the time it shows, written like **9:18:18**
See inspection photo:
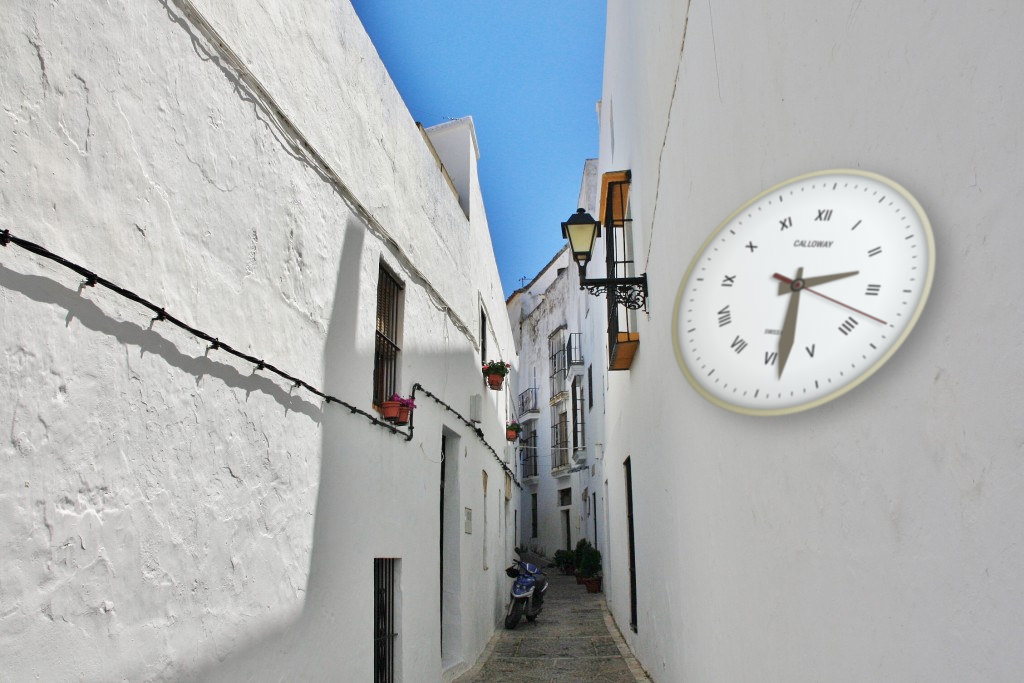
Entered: **2:28:18**
